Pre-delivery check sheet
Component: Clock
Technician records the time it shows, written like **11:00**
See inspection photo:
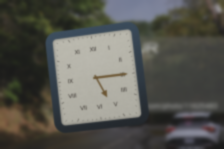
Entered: **5:15**
